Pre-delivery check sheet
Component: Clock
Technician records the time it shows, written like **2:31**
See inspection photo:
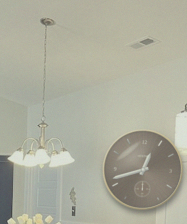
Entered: **12:42**
